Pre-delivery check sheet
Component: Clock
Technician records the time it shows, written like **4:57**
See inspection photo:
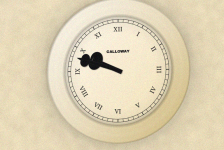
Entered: **9:48**
